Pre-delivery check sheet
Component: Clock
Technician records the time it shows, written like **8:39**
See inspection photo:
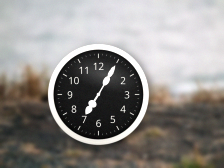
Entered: **7:05**
